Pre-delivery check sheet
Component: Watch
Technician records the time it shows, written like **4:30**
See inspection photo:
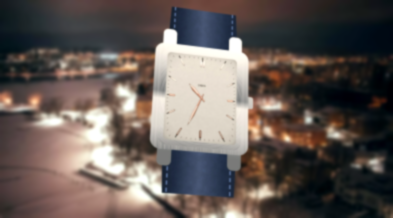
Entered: **10:34**
